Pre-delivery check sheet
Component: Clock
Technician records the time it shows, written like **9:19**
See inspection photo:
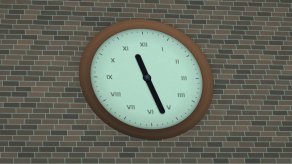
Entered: **11:27**
